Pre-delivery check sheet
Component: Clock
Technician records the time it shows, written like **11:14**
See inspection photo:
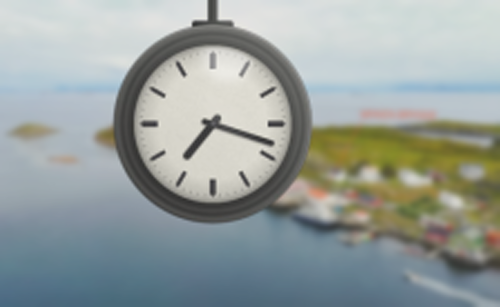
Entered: **7:18**
